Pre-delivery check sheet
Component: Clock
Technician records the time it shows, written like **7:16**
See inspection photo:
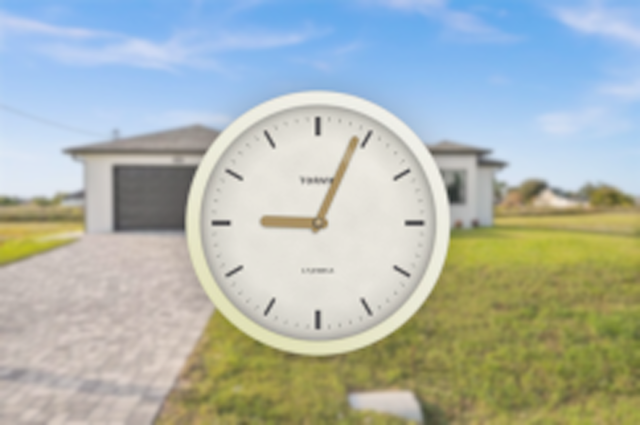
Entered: **9:04**
